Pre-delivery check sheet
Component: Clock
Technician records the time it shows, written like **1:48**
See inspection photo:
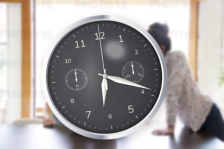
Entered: **6:19**
